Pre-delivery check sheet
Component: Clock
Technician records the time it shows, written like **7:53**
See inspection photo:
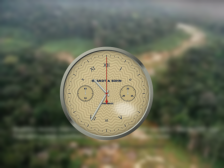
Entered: **10:35**
